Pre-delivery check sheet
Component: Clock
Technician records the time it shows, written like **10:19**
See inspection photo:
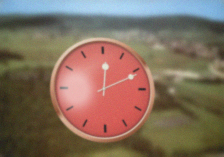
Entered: **12:11**
